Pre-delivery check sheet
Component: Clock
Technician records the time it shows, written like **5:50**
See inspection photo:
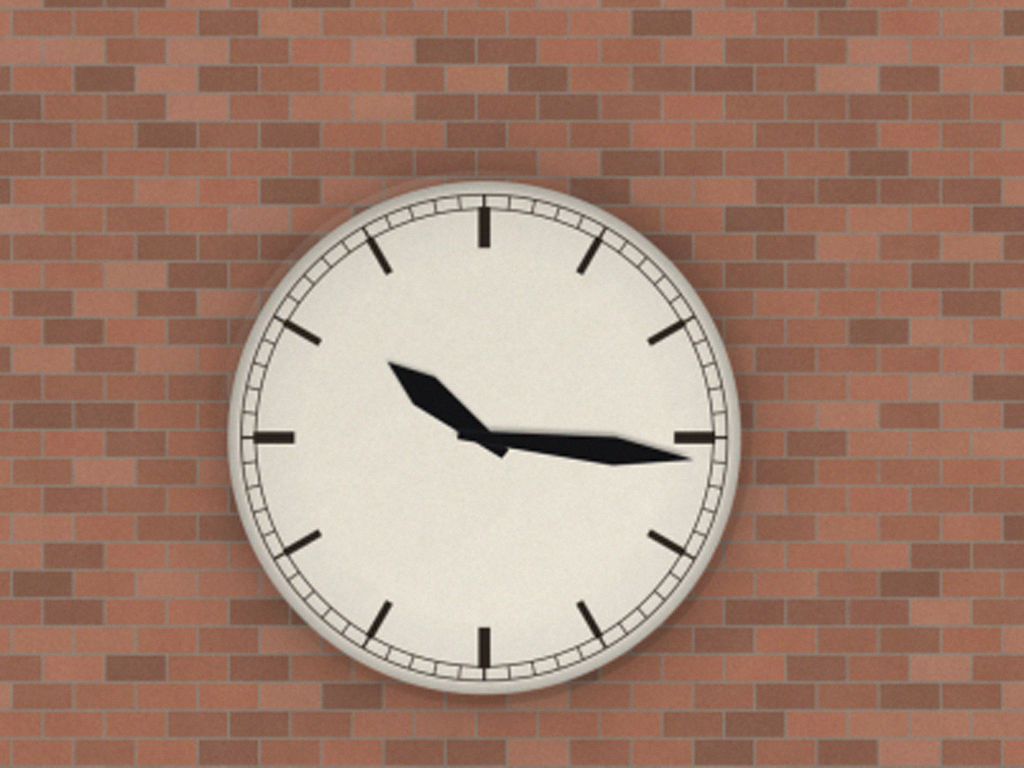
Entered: **10:16**
